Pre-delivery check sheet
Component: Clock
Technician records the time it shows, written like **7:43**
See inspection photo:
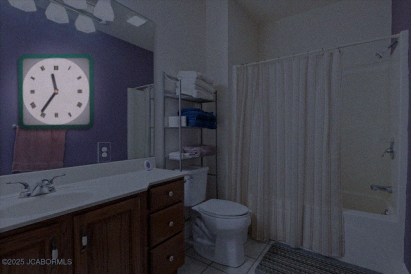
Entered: **11:36**
